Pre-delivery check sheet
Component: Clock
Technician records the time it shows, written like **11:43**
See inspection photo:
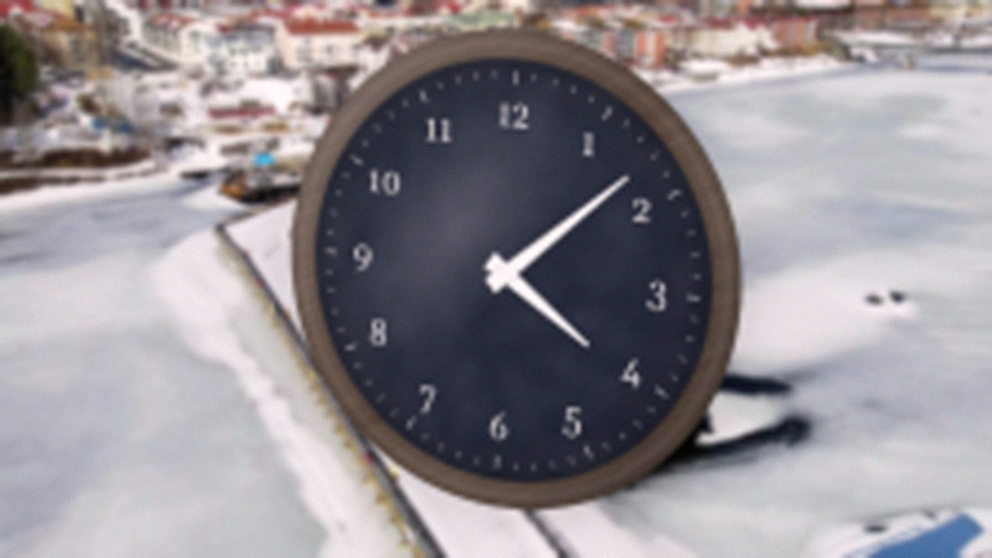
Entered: **4:08**
